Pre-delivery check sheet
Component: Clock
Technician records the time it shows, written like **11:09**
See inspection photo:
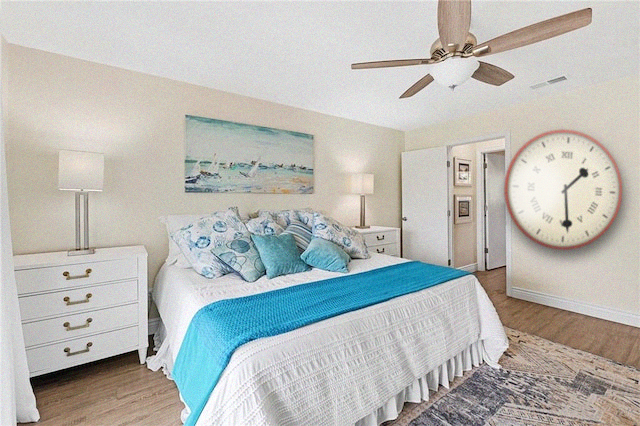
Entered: **1:29**
